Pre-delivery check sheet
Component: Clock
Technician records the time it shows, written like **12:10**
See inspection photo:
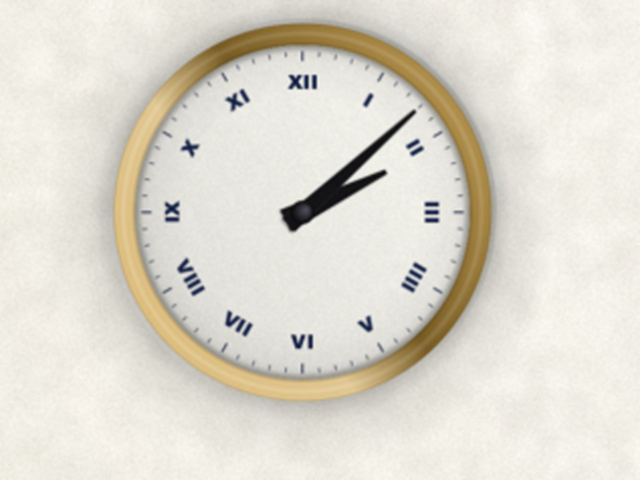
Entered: **2:08**
